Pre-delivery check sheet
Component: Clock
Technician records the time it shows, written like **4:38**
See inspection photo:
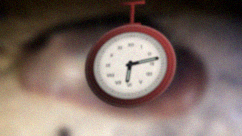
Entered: **6:13**
